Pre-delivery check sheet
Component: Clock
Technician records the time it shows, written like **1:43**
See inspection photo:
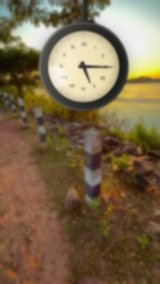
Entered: **5:15**
